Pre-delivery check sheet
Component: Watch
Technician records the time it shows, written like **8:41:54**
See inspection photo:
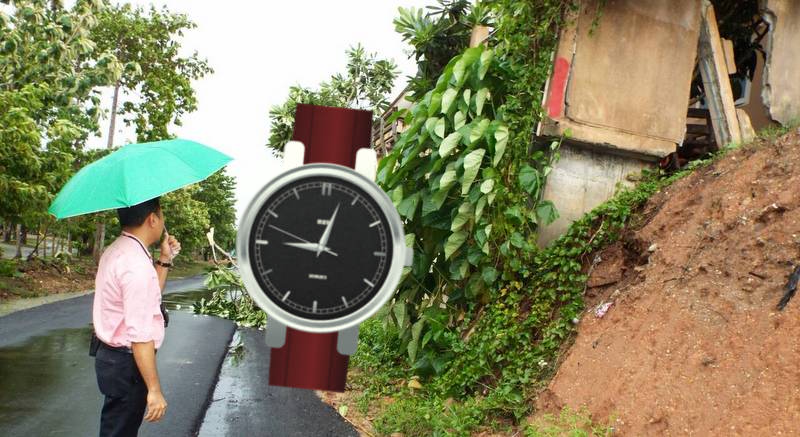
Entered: **9:02:48**
